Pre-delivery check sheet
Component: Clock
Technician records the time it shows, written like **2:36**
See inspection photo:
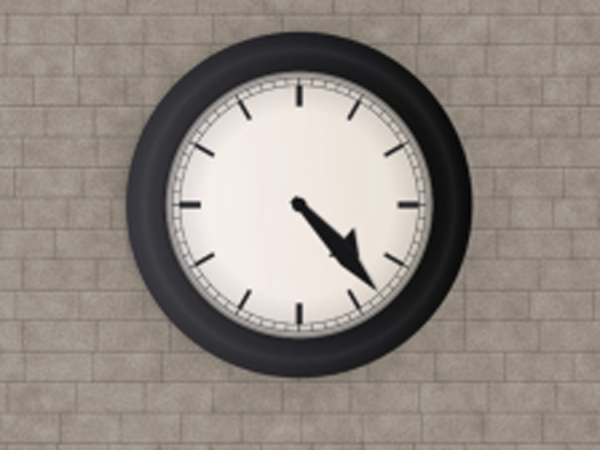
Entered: **4:23**
